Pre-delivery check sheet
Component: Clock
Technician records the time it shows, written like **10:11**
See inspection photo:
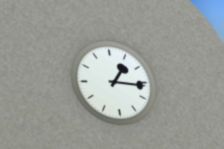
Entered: **1:16**
